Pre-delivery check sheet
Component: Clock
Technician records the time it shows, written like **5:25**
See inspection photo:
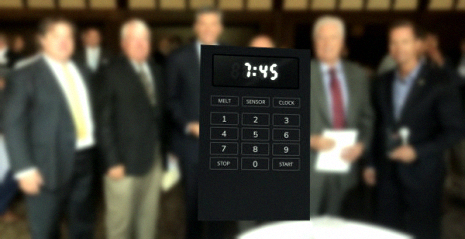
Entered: **7:45**
